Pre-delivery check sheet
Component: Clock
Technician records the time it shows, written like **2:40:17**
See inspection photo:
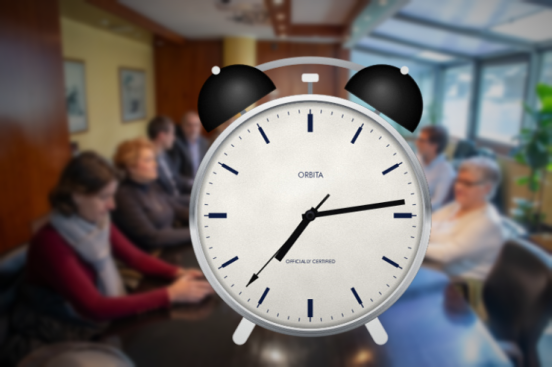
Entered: **7:13:37**
